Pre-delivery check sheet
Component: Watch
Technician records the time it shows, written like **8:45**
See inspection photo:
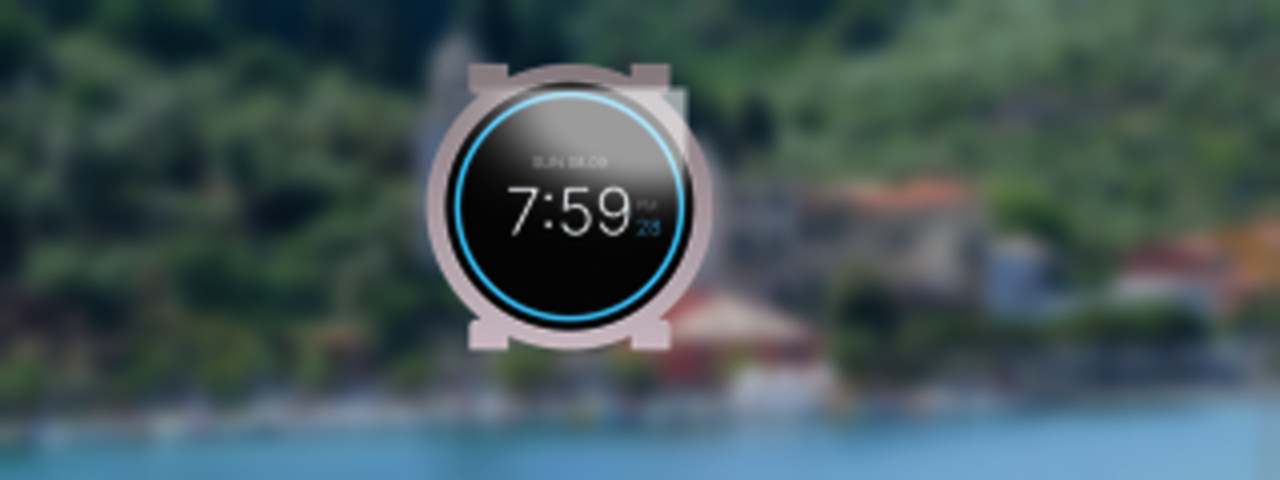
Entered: **7:59**
